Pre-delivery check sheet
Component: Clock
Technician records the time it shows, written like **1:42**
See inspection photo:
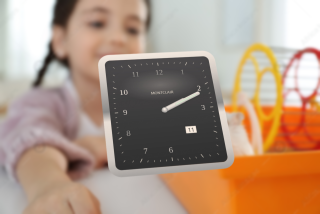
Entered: **2:11**
